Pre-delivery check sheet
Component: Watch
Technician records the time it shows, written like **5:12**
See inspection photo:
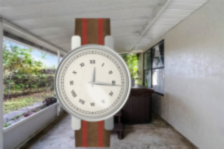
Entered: **12:16**
